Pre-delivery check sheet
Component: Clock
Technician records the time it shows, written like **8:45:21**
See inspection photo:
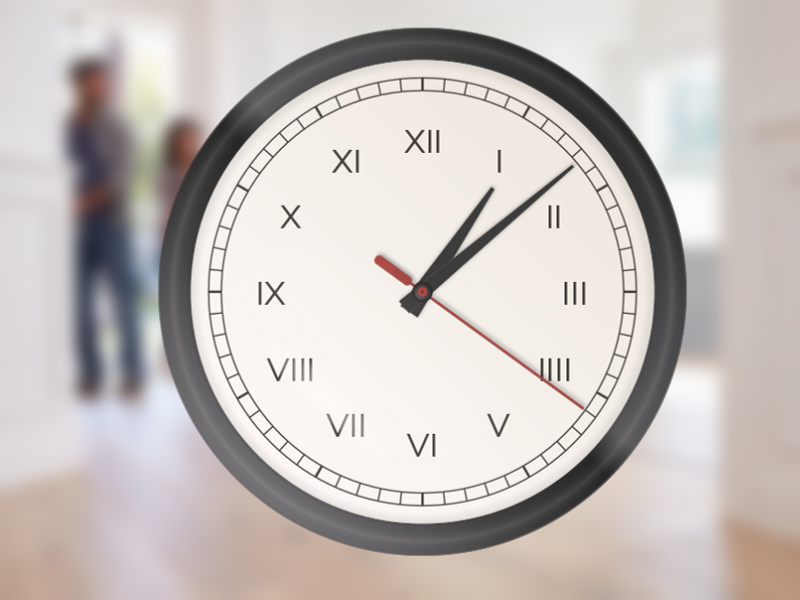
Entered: **1:08:21**
